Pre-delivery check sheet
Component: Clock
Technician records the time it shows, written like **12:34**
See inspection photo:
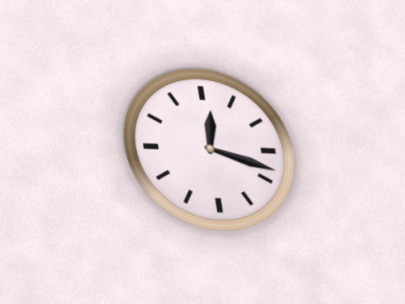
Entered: **12:18**
